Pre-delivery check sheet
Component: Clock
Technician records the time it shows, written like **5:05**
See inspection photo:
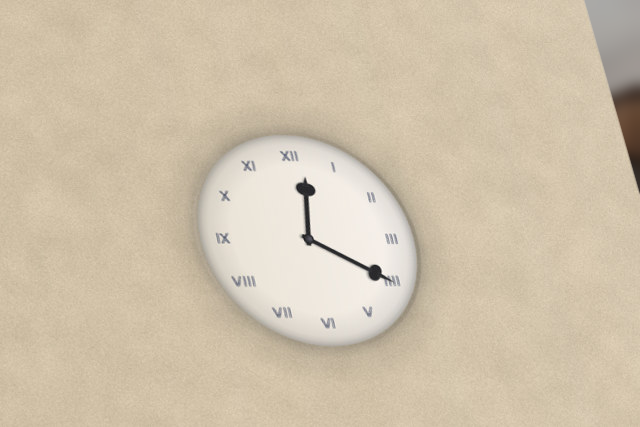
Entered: **12:20**
